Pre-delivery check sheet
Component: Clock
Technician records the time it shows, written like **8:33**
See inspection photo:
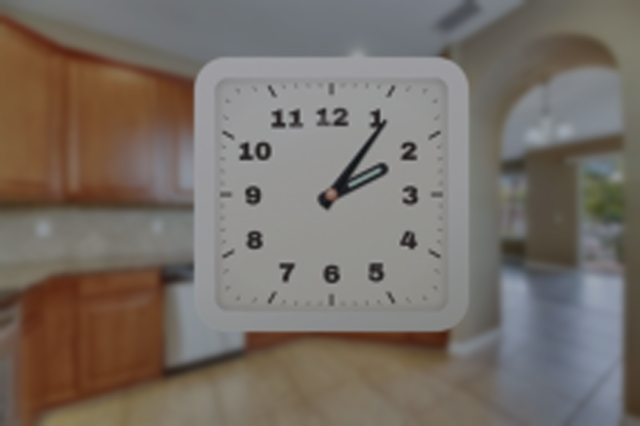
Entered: **2:06**
